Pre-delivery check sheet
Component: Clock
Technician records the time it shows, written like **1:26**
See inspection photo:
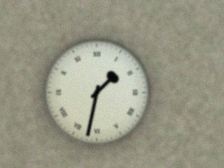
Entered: **1:32**
